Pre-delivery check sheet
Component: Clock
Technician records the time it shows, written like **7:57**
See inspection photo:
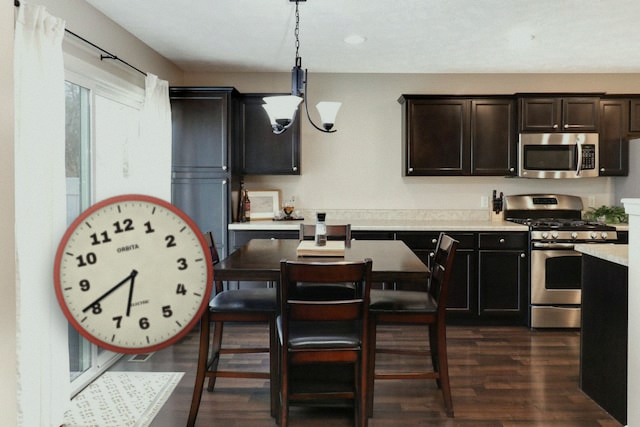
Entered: **6:41**
